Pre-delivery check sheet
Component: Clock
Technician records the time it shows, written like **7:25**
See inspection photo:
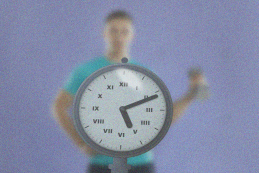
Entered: **5:11**
